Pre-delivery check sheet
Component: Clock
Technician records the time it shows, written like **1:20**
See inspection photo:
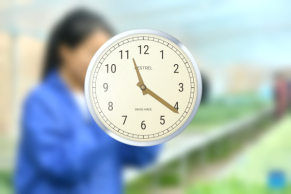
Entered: **11:21**
